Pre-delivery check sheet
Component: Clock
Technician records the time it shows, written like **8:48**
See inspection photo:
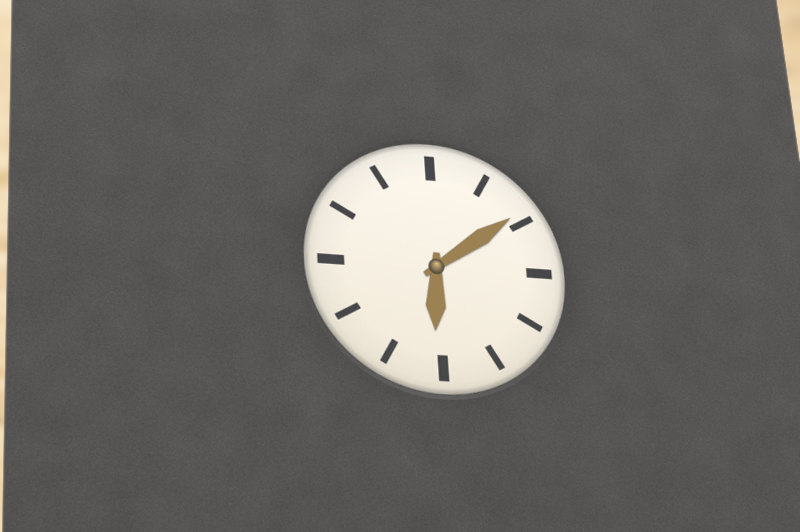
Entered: **6:09**
